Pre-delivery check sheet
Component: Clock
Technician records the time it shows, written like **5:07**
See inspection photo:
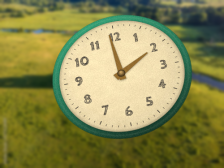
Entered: **1:59**
